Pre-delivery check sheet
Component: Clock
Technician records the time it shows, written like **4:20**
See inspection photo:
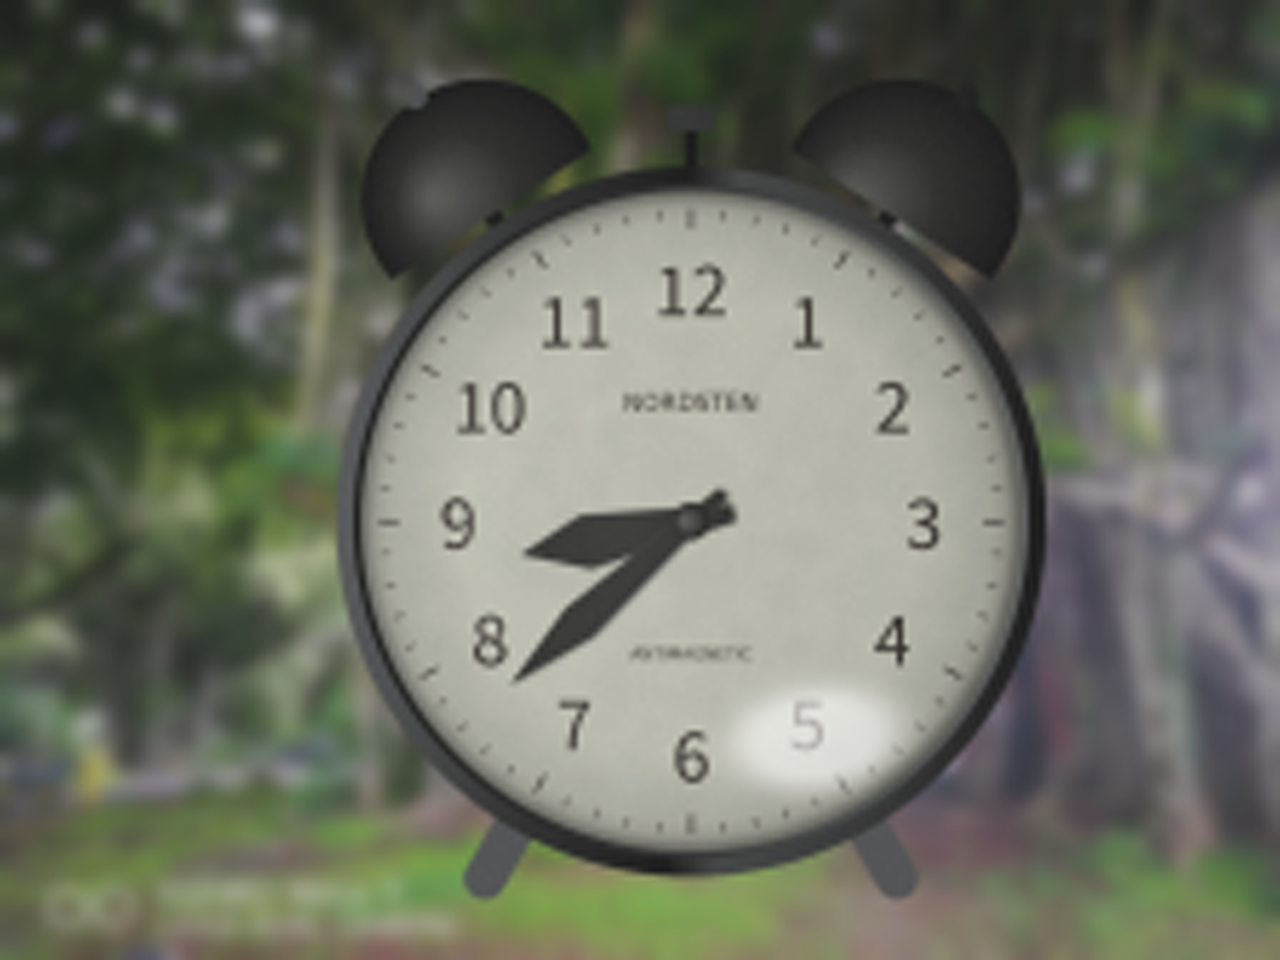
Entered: **8:38**
